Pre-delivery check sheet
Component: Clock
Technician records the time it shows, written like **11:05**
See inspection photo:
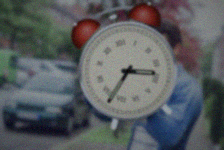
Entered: **3:38**
